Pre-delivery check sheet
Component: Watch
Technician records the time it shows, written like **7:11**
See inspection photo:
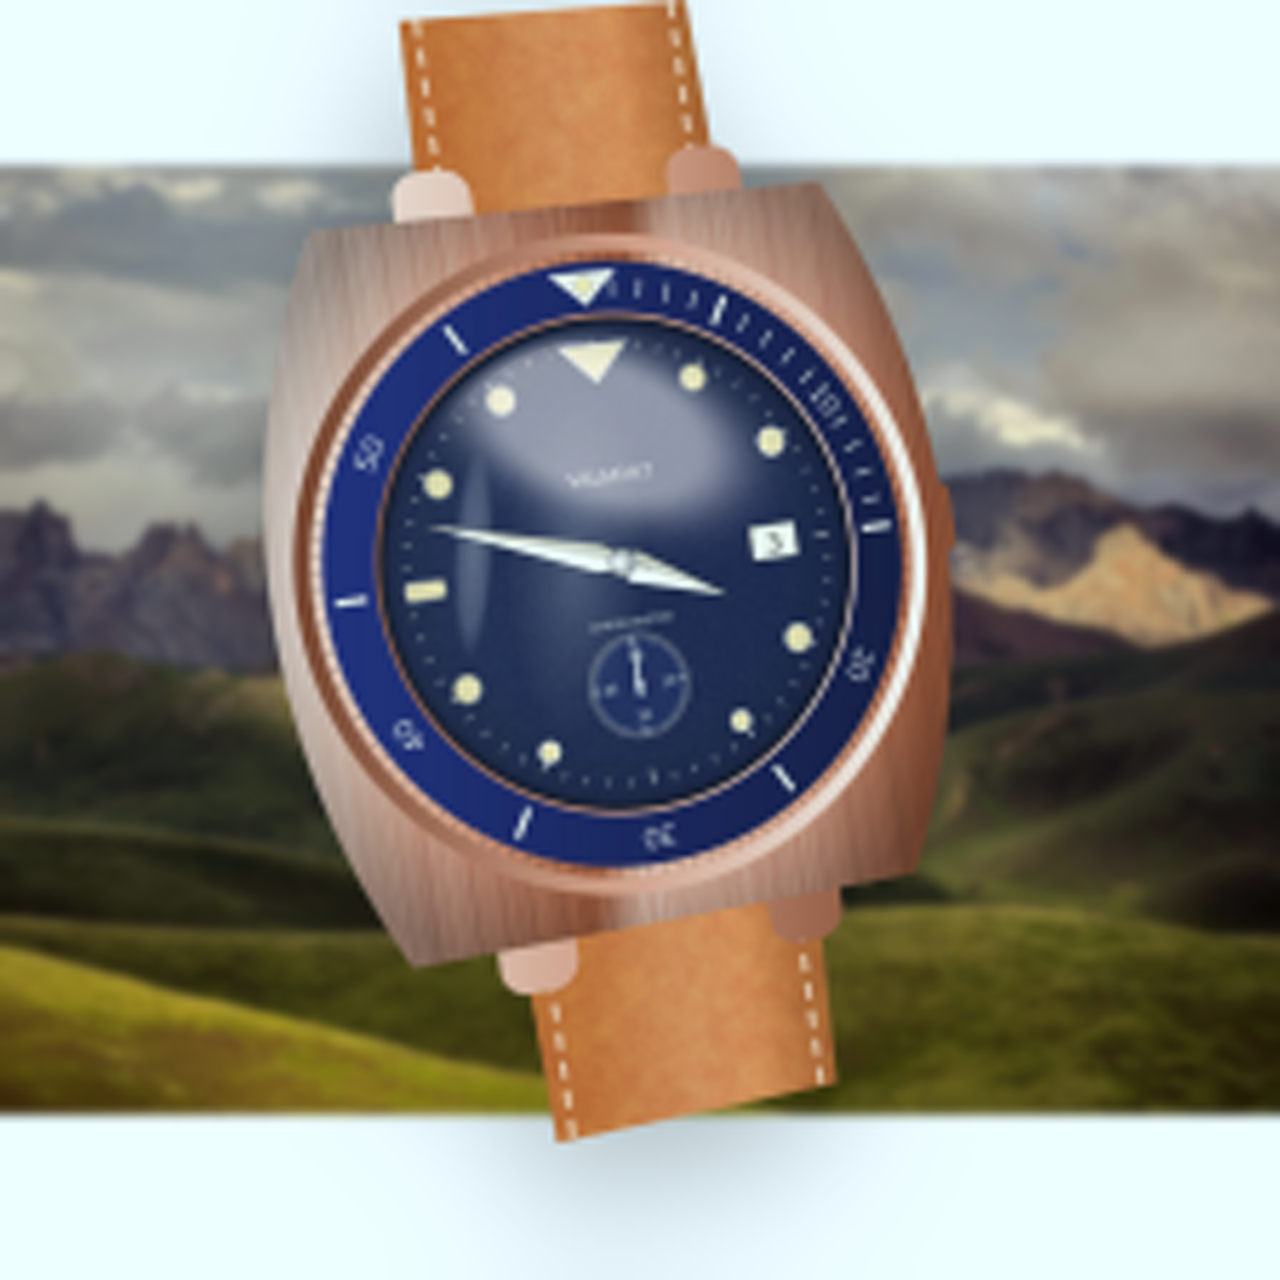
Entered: **3:48**
